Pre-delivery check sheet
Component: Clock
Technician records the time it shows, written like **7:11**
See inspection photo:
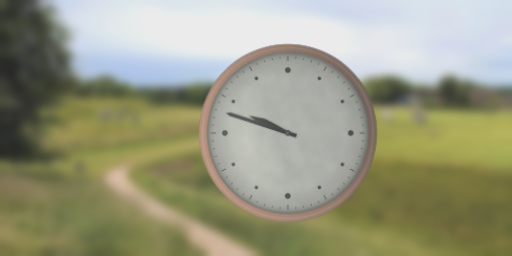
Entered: **9:48**
